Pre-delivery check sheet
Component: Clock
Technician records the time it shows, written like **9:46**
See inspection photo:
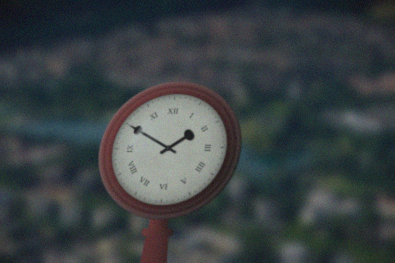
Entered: **1:50**
